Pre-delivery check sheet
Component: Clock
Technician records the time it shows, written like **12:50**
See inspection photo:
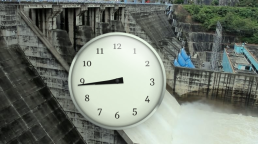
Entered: **8:44**
